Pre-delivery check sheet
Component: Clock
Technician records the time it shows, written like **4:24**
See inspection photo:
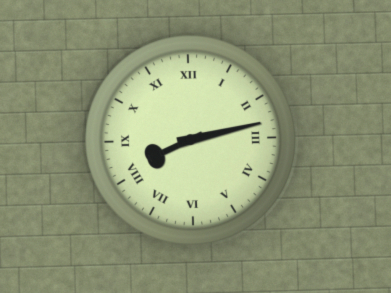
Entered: **8:13**
